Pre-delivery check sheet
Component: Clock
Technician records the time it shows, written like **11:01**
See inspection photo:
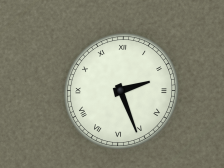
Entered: **2:26**
